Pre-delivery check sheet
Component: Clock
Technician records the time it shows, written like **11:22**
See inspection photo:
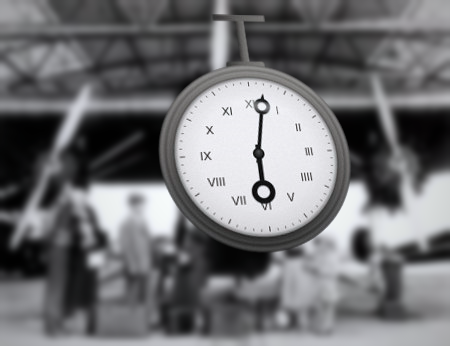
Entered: **6:02**
